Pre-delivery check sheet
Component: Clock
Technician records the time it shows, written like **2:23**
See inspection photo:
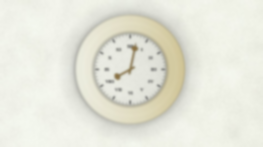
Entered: **8:02**
